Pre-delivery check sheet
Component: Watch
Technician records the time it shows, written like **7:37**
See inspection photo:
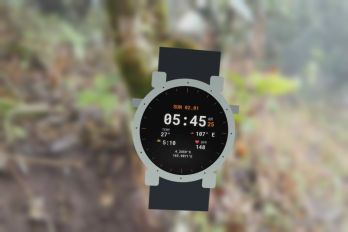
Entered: **5:45**
